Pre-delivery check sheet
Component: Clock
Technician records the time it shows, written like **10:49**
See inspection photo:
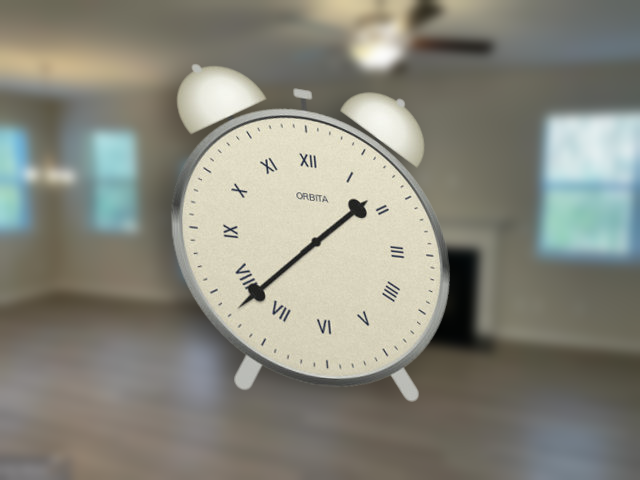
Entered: **1:38**
